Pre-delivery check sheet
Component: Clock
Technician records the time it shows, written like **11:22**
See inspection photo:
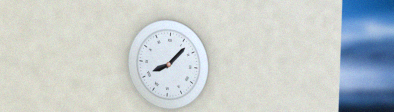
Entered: **8:07**
